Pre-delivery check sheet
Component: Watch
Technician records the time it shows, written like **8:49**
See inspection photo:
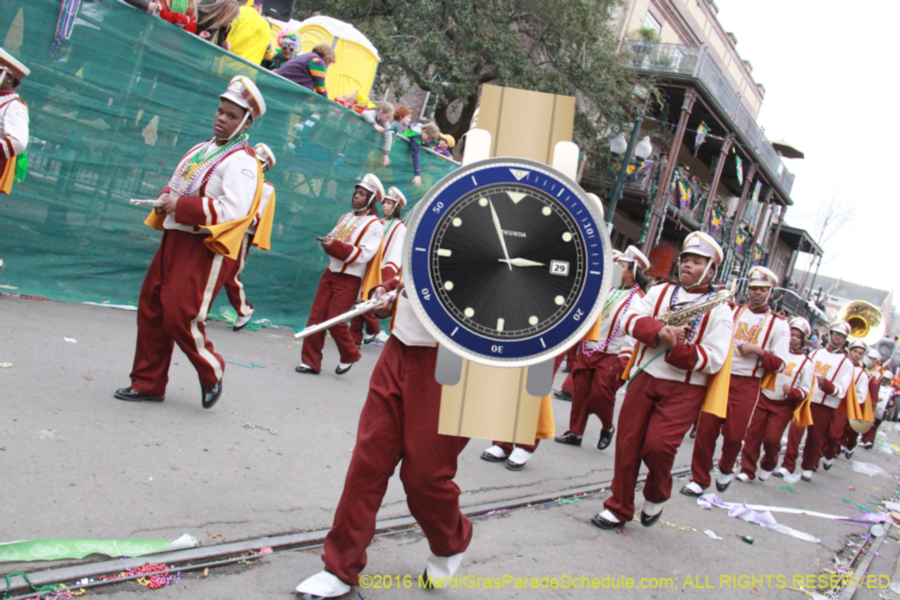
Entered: **2:56**
